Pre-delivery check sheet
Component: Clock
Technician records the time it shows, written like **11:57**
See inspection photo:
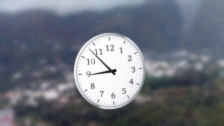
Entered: **8:53**
